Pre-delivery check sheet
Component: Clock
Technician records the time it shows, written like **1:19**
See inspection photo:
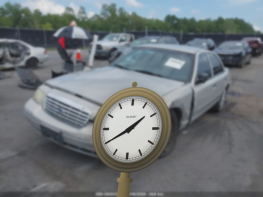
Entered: **1:40**
